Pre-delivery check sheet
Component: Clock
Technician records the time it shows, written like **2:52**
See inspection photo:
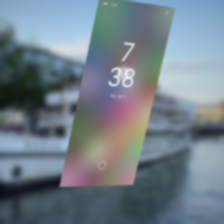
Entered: **7:38**
